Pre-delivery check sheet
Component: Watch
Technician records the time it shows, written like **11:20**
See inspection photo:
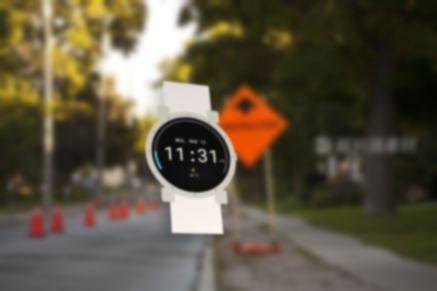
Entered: **11:31**
